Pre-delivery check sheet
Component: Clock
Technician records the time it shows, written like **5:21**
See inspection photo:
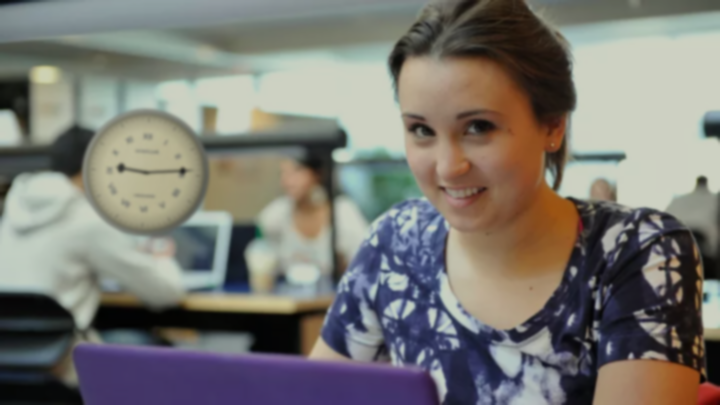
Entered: **9:14**
